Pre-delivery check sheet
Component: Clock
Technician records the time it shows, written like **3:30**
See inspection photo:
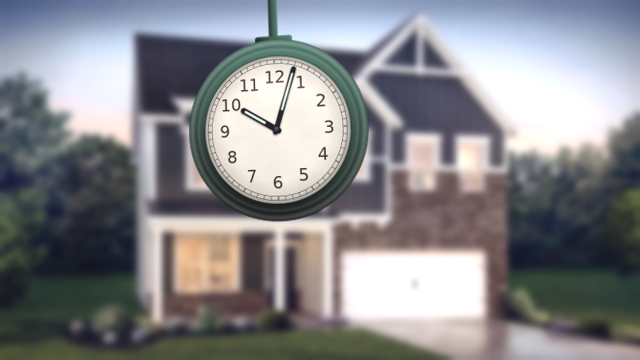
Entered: **10:03**
